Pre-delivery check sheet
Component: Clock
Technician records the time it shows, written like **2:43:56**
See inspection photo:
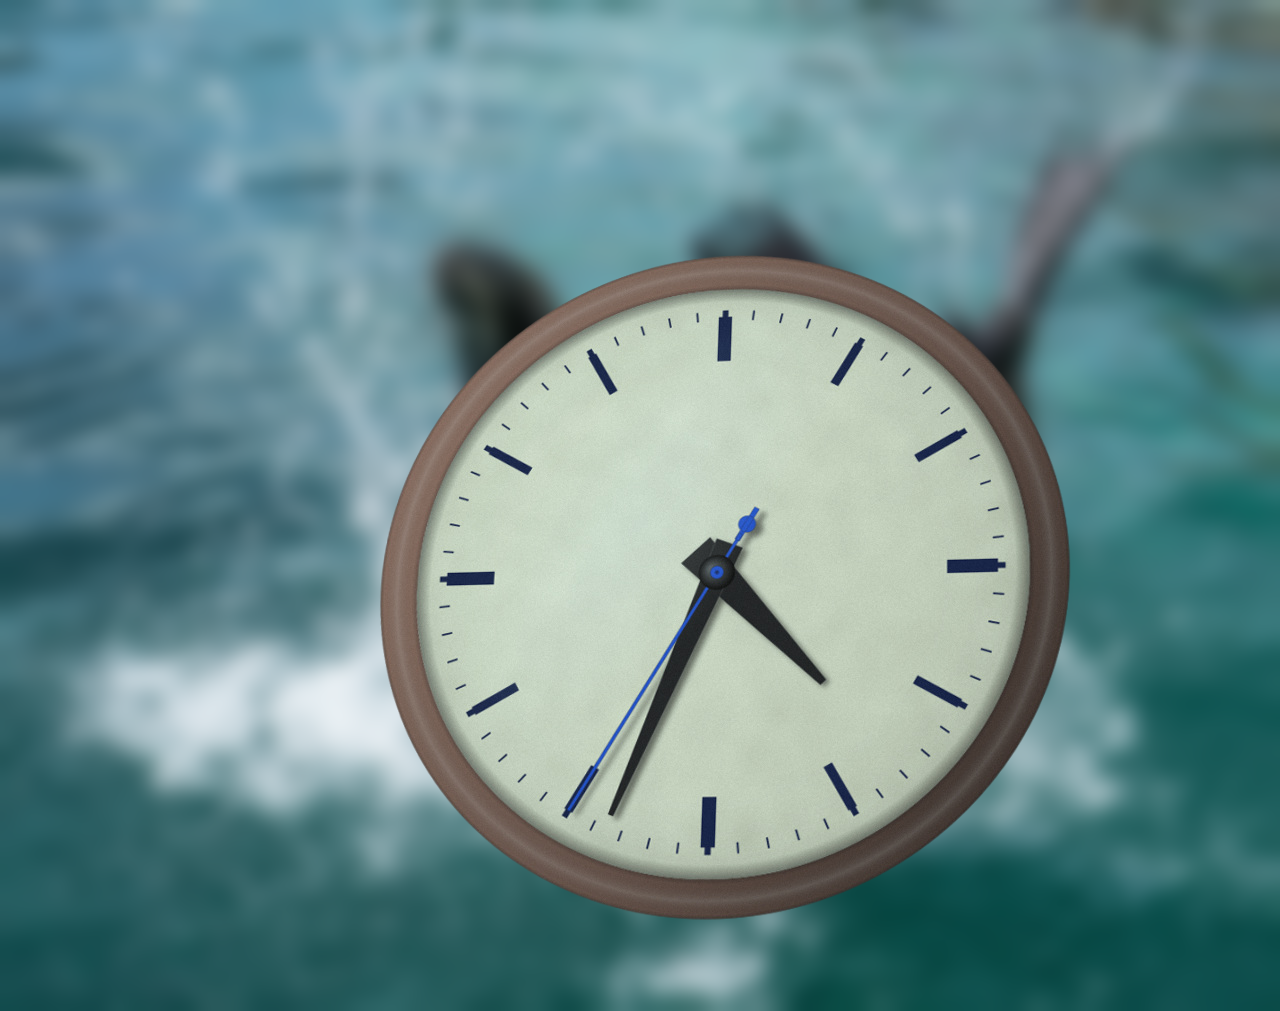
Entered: **4:33:35**
